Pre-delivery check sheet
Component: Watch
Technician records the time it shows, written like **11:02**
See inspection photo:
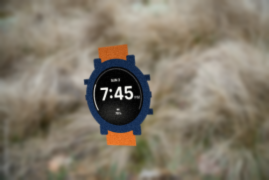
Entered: **7:45**
